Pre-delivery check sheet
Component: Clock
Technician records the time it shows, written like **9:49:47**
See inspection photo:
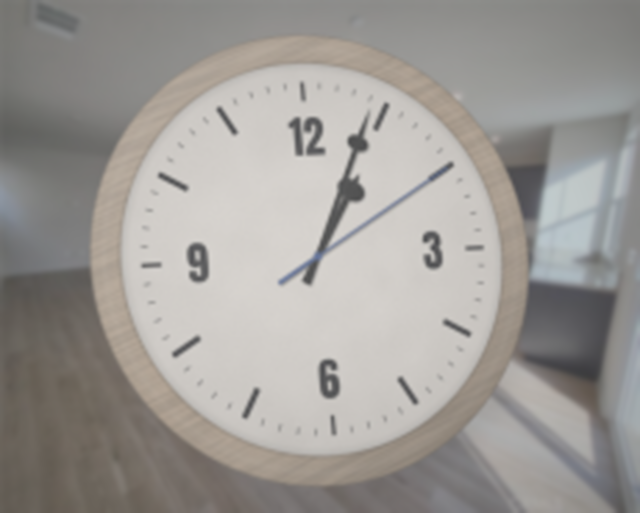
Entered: **1:04:10**
